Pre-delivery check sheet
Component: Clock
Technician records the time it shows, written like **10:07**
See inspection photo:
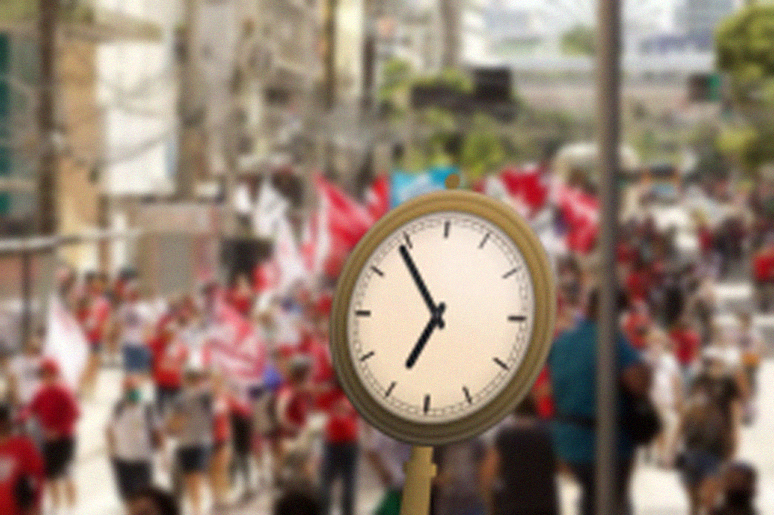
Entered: **6:54**
